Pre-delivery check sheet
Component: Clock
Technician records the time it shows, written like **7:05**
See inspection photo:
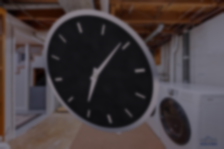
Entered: **7:09**
